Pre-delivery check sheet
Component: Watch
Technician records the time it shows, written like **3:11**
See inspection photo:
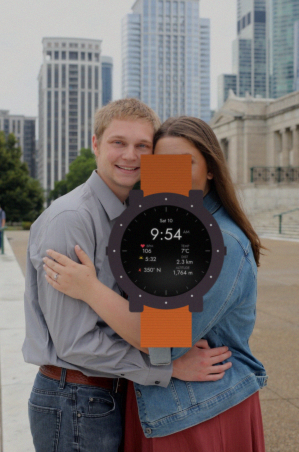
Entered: **9:54**
